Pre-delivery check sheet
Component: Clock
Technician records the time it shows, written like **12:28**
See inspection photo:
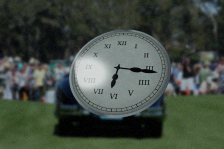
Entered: **6:16**
